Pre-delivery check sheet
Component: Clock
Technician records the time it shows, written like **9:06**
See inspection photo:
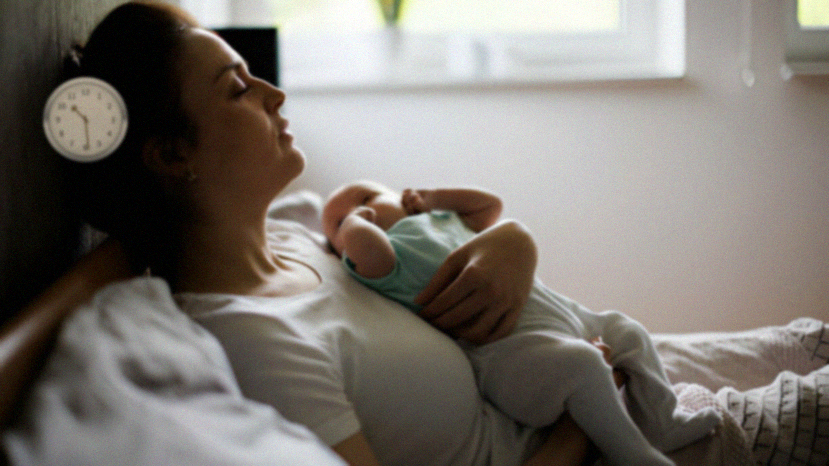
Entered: **10:29**
